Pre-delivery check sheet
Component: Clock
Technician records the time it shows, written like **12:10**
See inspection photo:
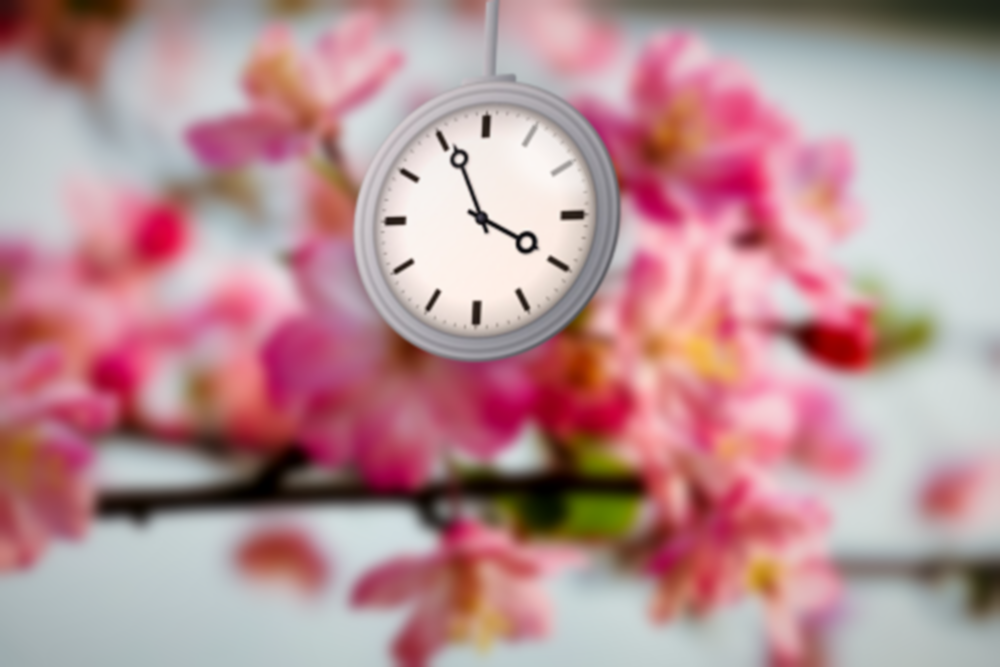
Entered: **3:56**
